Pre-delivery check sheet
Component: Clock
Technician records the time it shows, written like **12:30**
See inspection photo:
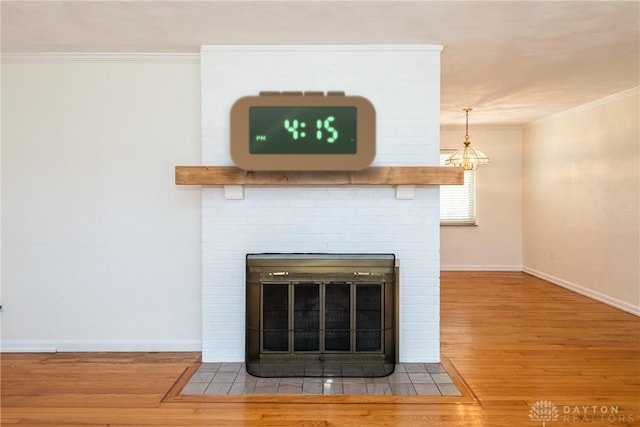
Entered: **4:15**
